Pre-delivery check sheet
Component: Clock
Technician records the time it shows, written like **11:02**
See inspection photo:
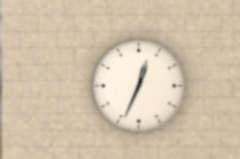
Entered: **12:34**
